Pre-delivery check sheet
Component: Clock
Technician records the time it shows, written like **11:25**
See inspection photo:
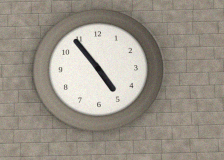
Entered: **4:54**
